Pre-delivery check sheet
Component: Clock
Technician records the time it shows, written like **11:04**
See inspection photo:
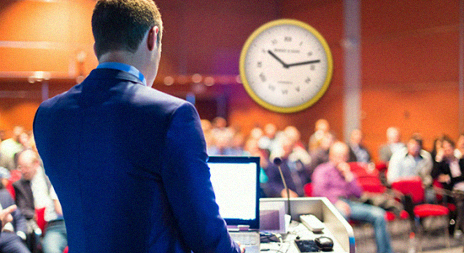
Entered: **10:13**
